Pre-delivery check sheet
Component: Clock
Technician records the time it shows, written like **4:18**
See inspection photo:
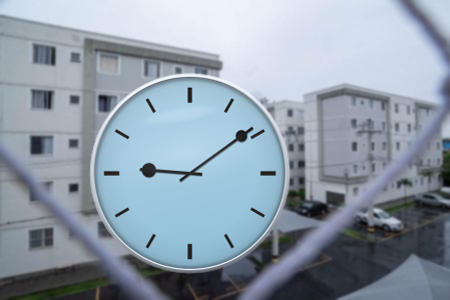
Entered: **9:09**
